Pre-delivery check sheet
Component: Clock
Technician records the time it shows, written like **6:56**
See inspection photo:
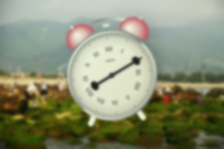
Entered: **8:11**
